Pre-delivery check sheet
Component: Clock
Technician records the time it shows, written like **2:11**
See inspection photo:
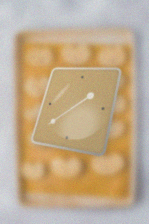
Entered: **1:38**
